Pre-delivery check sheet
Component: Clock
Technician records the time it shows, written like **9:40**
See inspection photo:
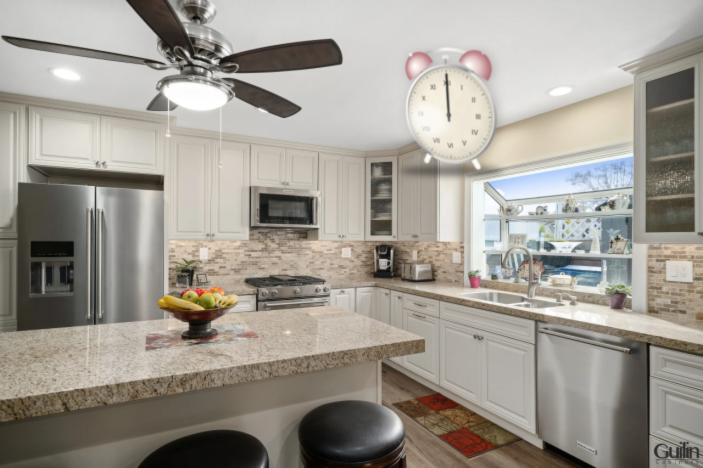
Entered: **12:00**
